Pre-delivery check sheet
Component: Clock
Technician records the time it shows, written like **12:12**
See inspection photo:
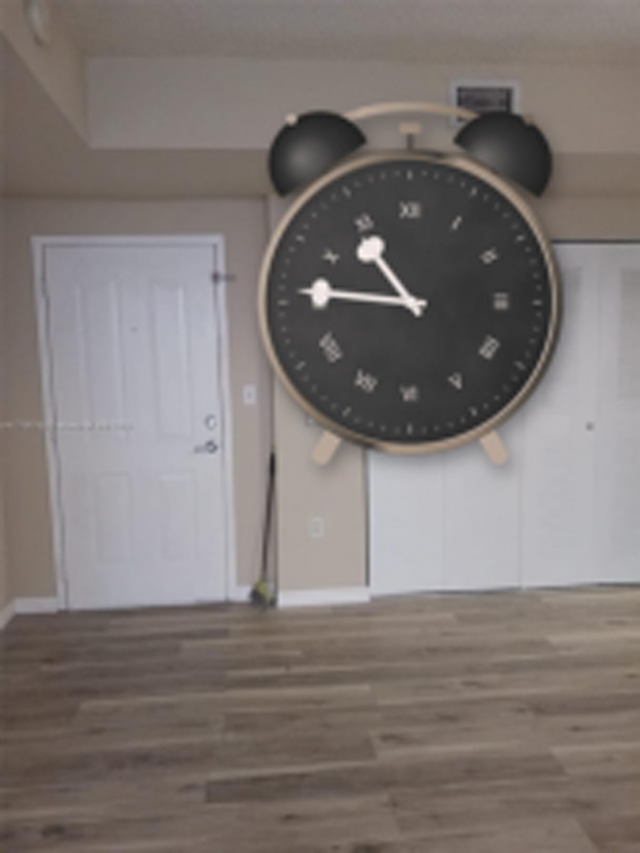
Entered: **10:46**
